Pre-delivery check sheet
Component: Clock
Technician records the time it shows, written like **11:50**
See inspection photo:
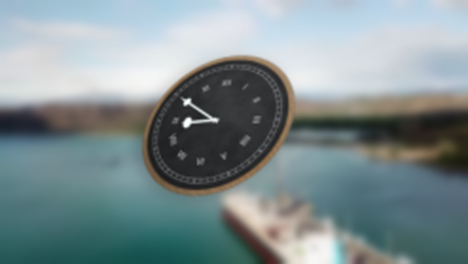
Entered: **8:50**
